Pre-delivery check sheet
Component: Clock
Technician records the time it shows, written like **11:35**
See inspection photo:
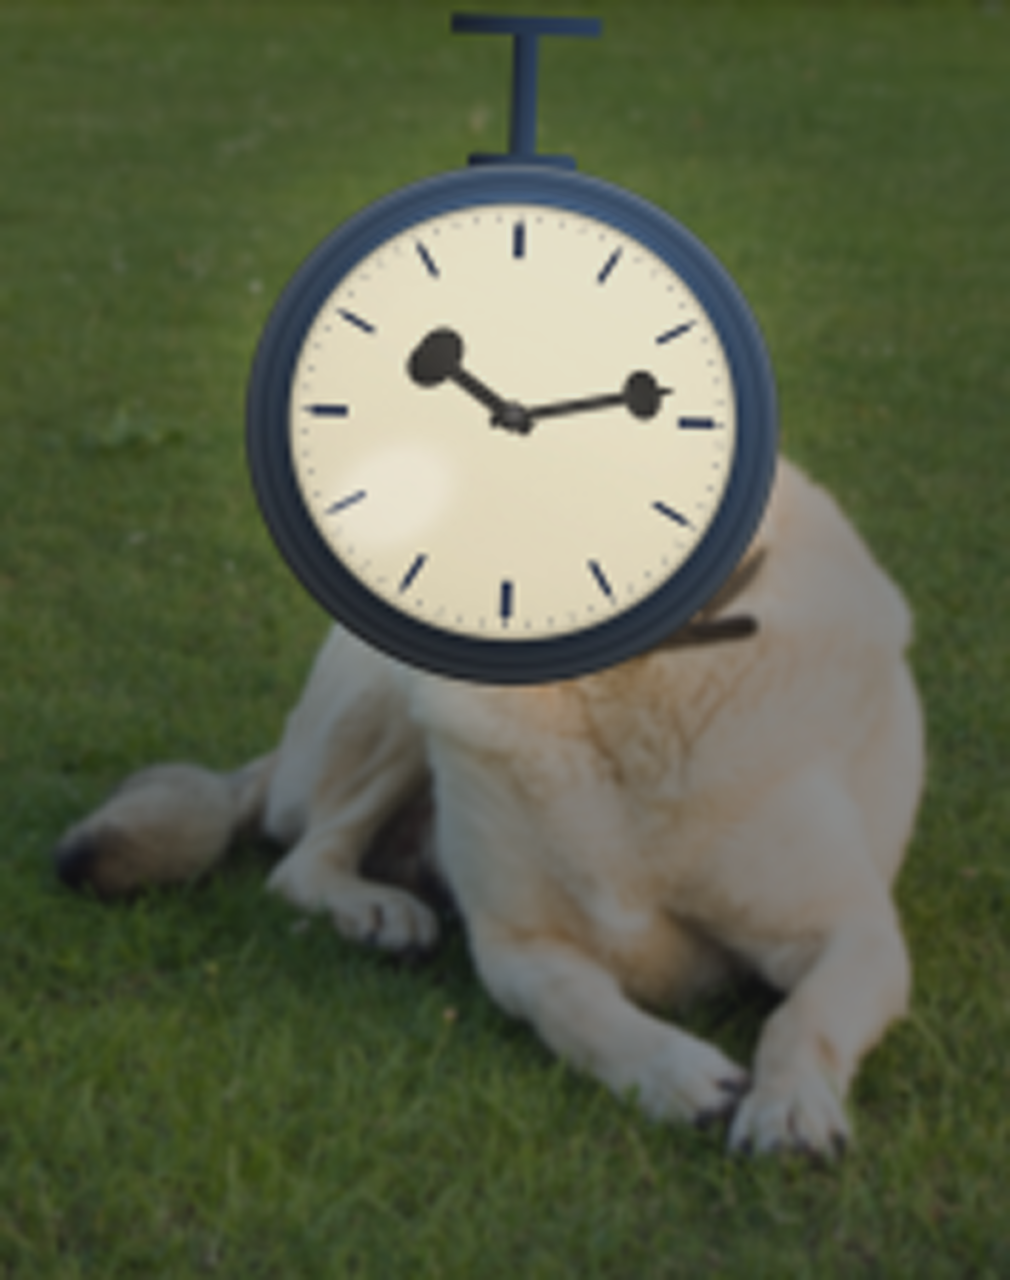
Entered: **10:13**
